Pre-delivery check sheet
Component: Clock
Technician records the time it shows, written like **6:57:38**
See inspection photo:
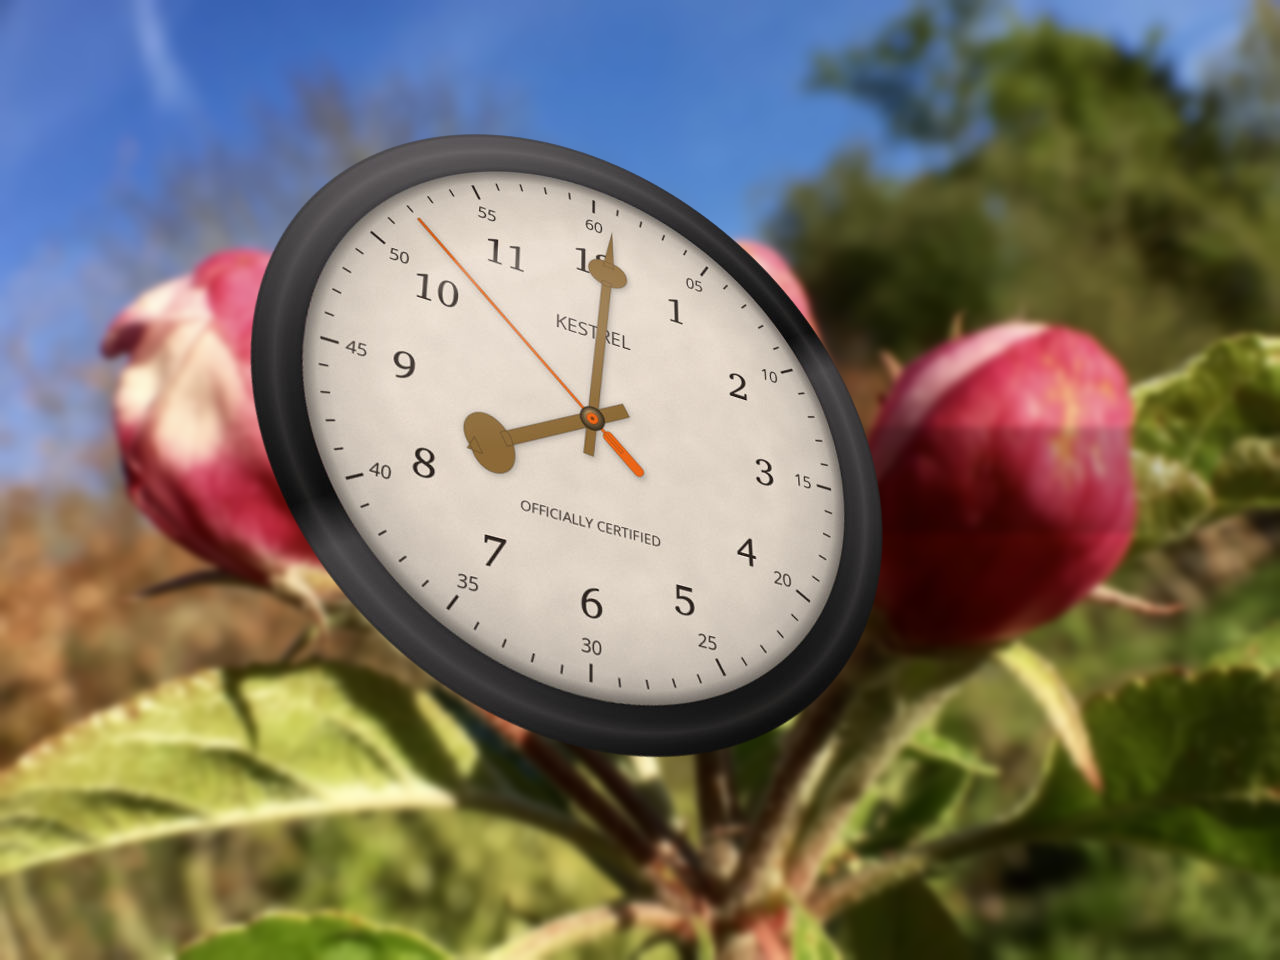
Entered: **8:00:52**
